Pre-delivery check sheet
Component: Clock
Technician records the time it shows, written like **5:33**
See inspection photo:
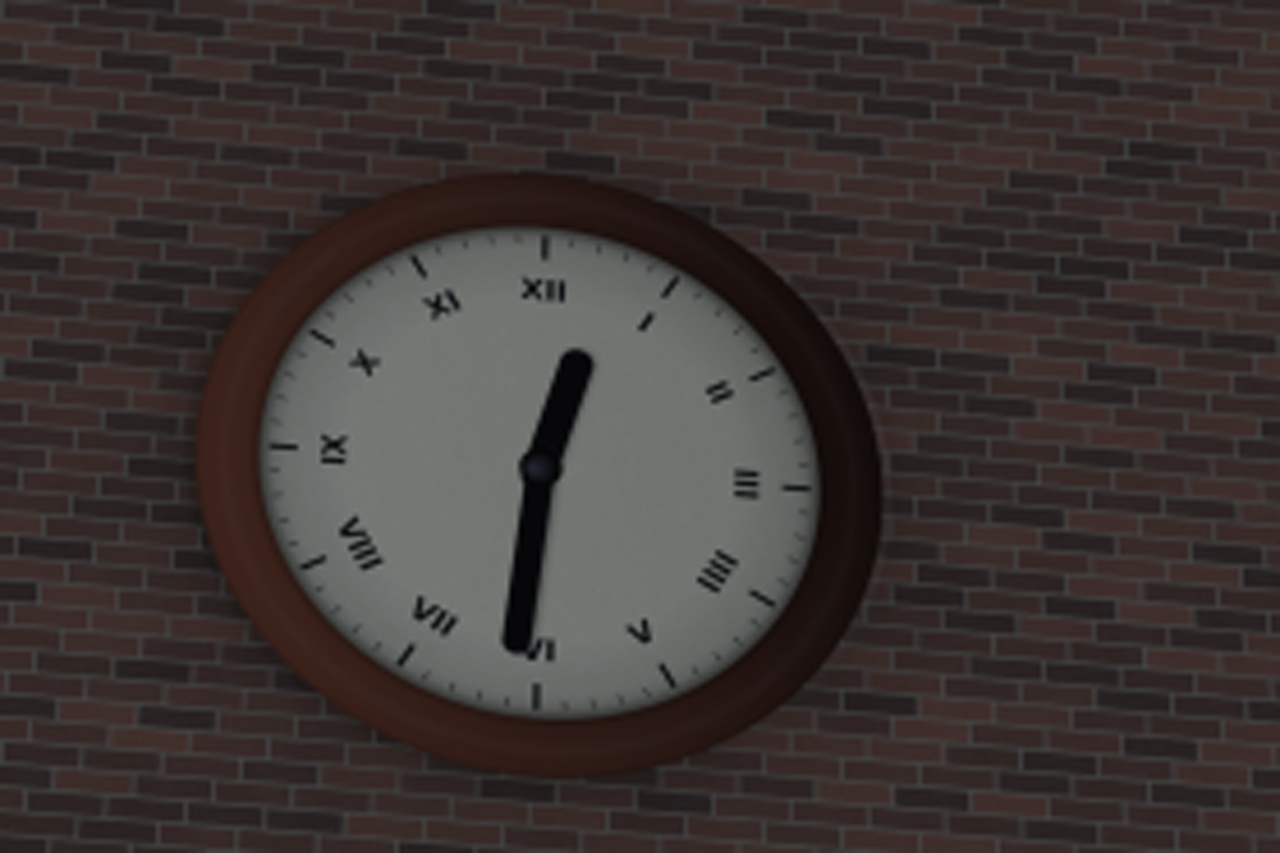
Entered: **12:31**
